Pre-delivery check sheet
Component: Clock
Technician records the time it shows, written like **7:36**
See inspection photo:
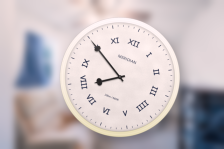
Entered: **7:50**
